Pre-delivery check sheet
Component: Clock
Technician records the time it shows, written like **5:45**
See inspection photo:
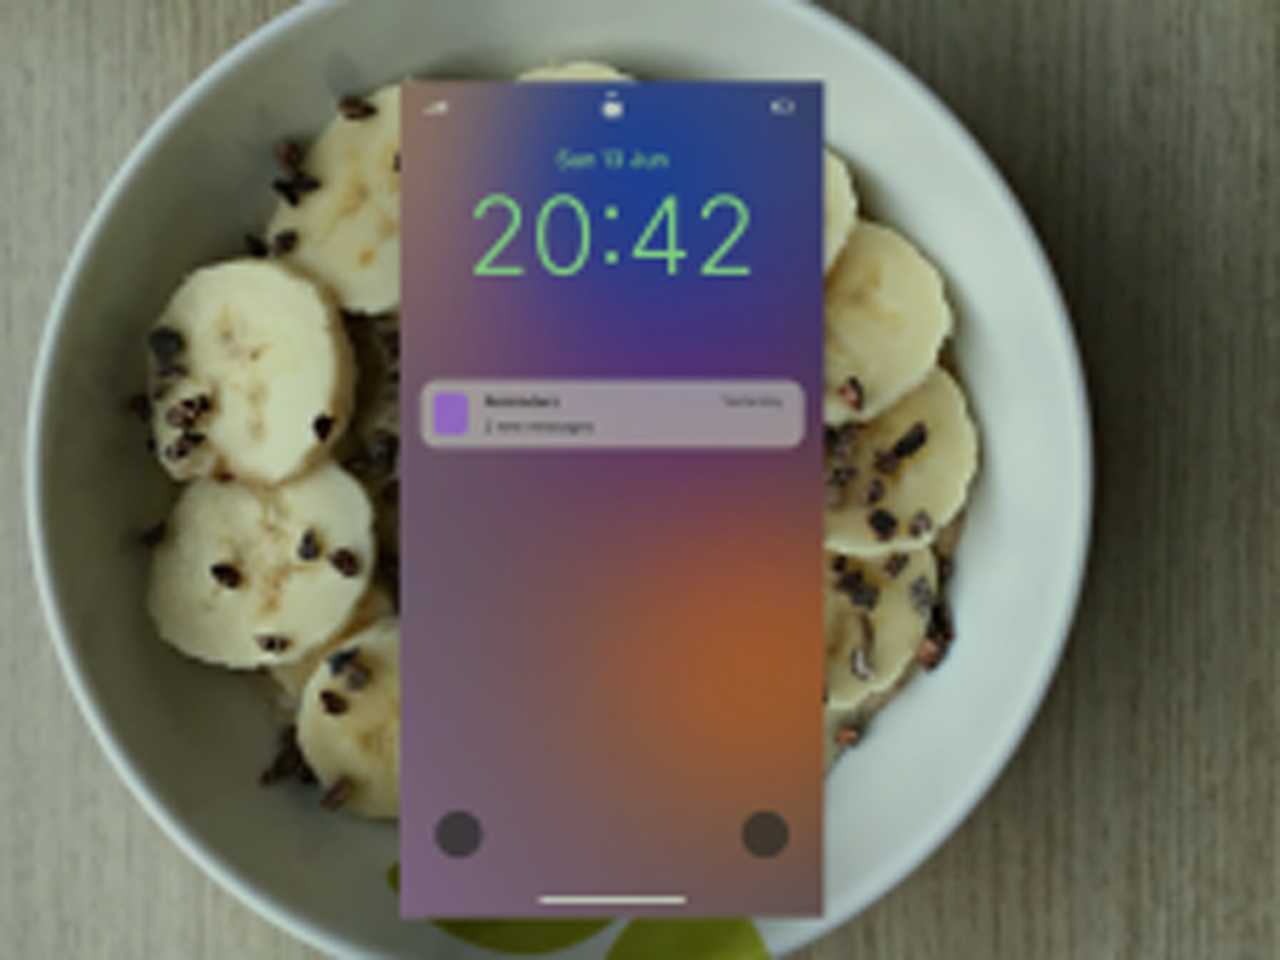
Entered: **20:42**
